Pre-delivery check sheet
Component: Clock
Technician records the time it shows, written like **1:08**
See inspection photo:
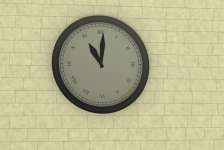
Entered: **11:01**
